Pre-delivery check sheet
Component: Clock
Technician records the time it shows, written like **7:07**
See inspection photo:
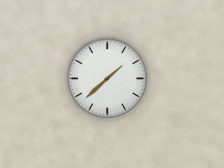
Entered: **1:38**
